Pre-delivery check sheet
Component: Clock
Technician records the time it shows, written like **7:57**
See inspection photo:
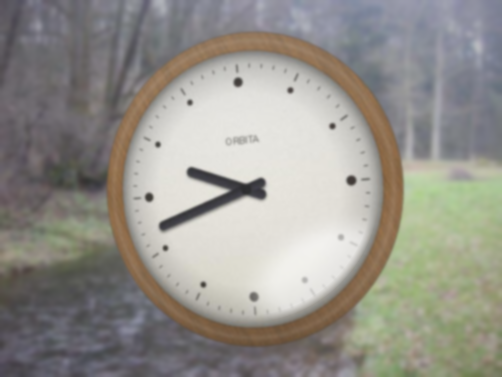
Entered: **9:42**
